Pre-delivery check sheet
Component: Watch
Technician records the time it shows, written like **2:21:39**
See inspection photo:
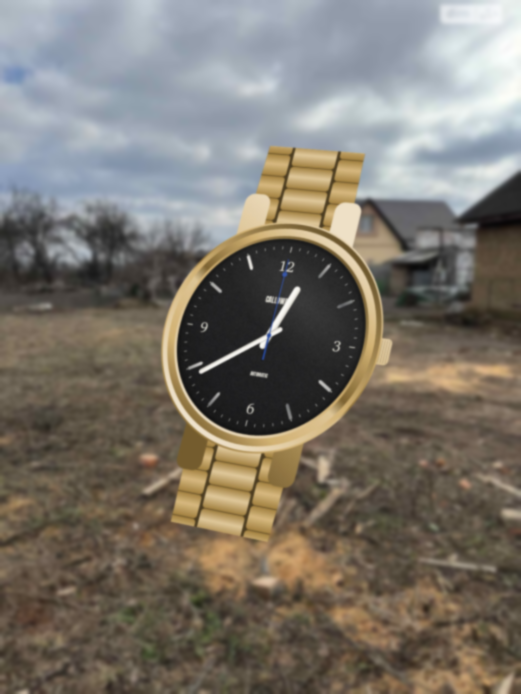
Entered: **12:39:00**
